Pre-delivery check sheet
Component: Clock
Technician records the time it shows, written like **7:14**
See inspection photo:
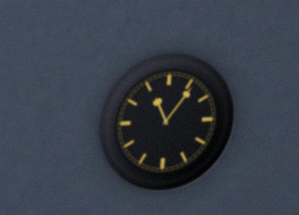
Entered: **11:06**
